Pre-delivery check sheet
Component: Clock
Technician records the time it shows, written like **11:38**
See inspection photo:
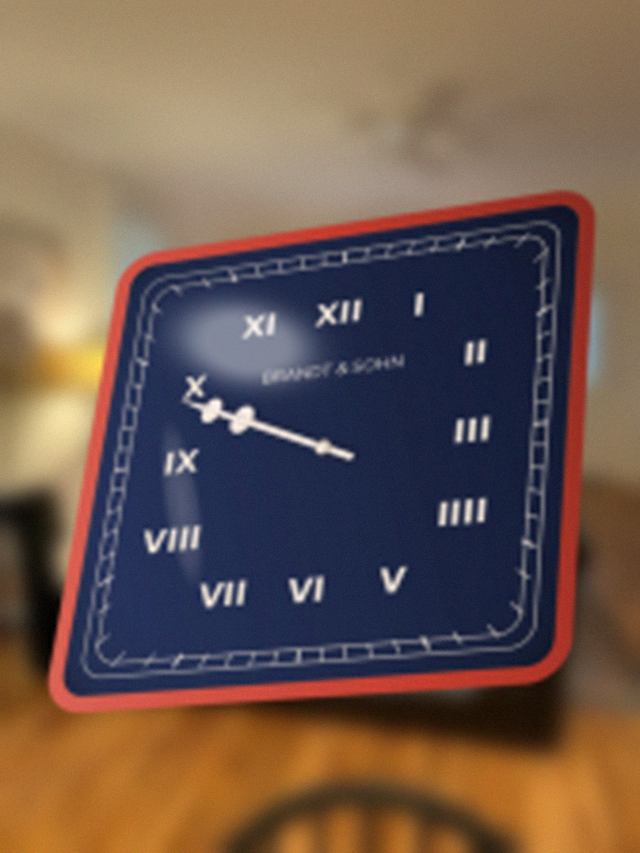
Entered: **9:49**
